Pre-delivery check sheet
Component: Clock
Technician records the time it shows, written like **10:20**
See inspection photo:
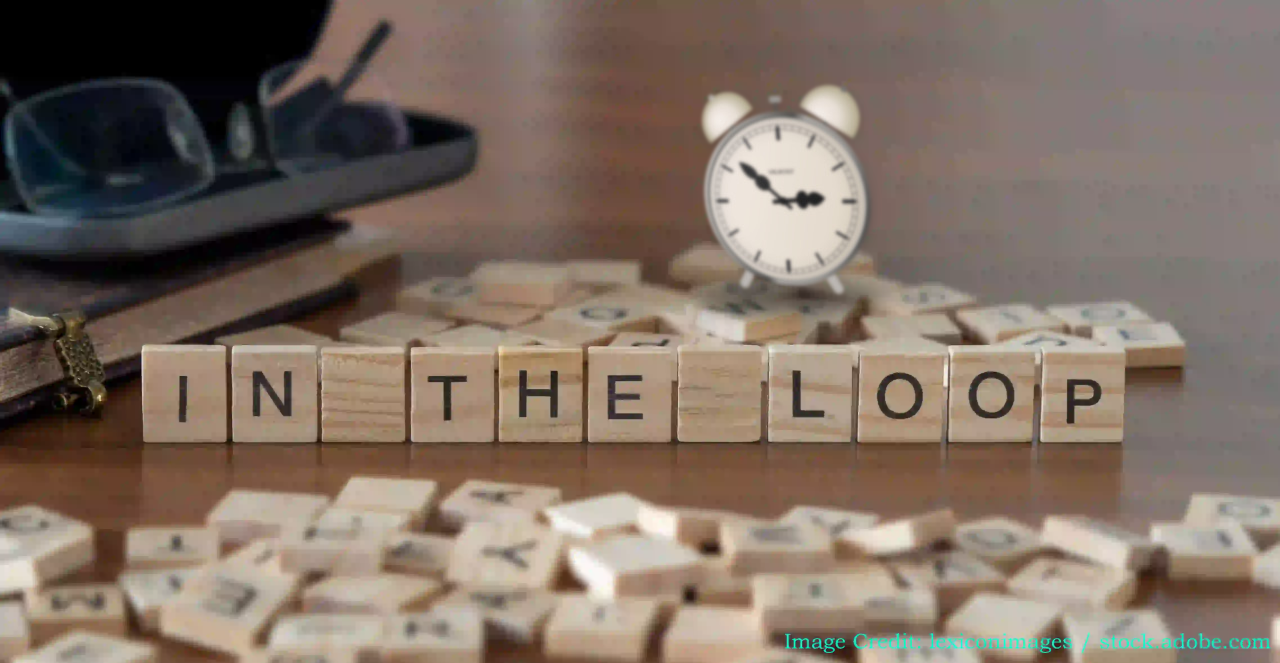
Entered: **2:52**
